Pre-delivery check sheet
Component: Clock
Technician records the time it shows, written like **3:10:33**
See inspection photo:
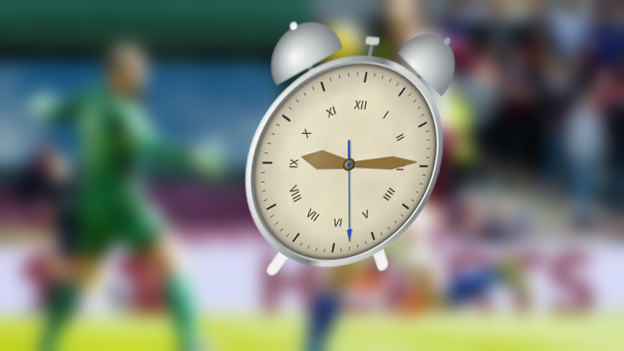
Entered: **9:14:28**
